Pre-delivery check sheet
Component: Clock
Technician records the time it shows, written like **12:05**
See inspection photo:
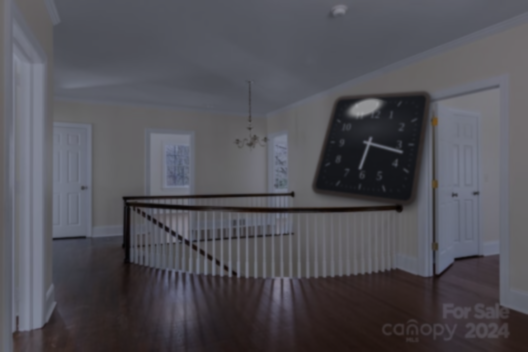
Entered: **6:17**
